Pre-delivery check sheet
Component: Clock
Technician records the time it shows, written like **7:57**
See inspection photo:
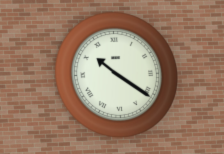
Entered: **10:21**
